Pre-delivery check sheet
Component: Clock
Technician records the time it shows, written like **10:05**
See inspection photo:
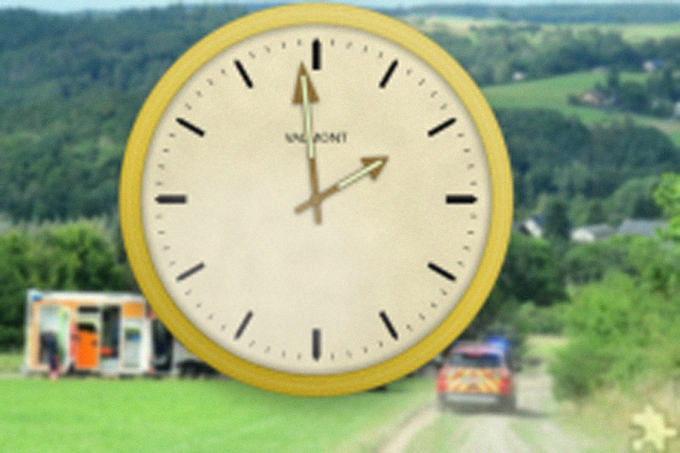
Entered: **1:59**
